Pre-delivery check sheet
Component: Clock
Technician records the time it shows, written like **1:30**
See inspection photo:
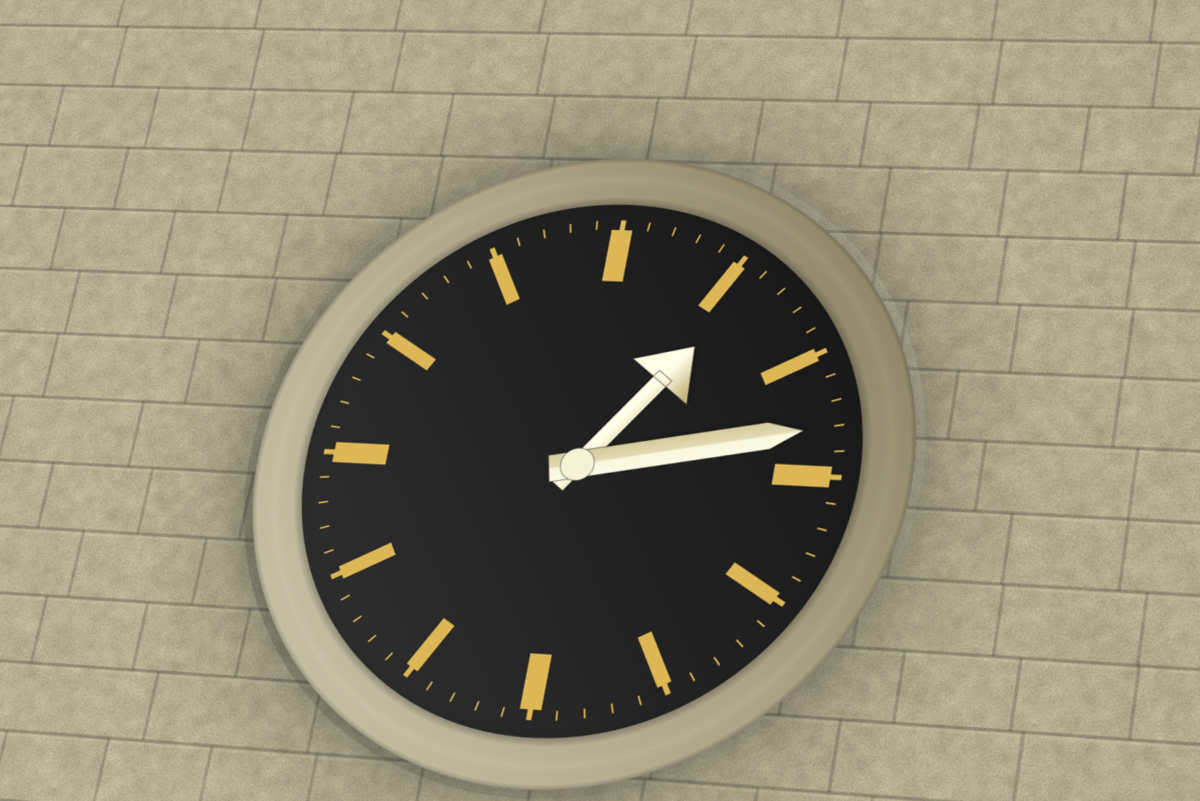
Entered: **1:13**
